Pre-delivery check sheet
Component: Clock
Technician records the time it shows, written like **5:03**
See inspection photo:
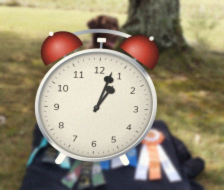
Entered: **1:03**
